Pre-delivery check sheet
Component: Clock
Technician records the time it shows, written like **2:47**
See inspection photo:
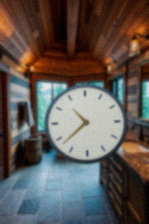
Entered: **10:38**
